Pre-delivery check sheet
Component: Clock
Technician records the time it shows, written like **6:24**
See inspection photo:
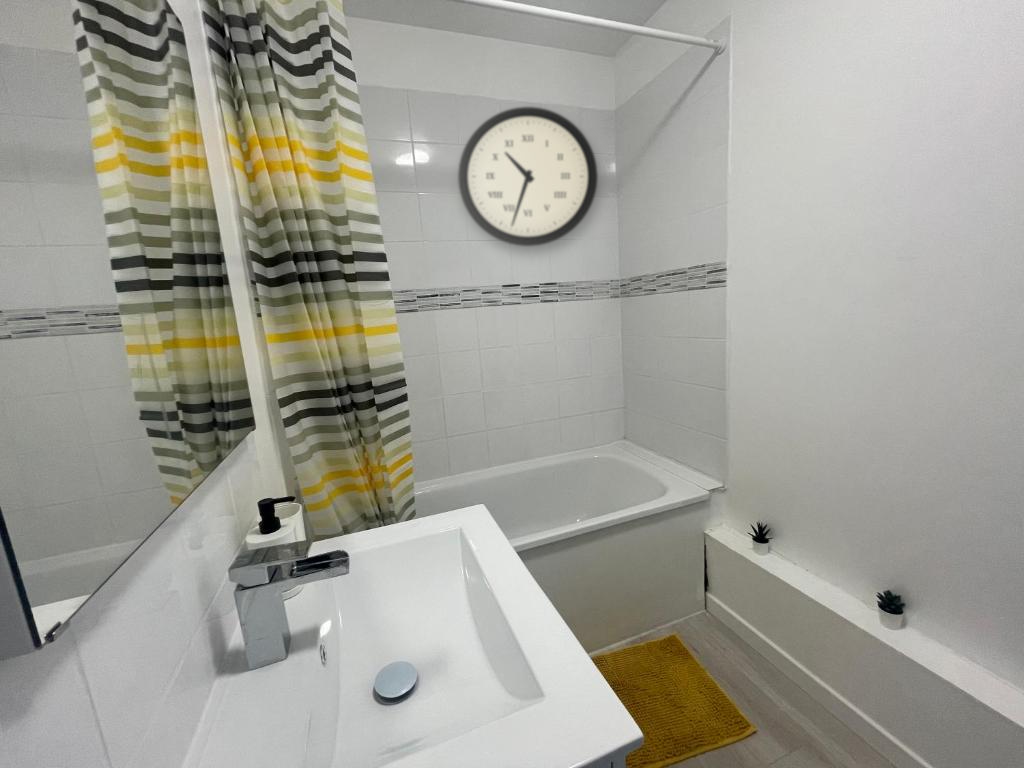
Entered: **10:33**
